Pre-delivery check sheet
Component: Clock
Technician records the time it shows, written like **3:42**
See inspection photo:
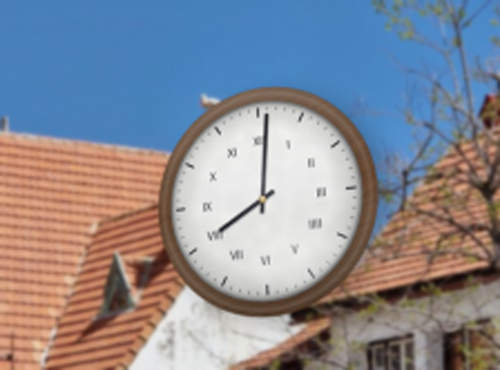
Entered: **8:01**
